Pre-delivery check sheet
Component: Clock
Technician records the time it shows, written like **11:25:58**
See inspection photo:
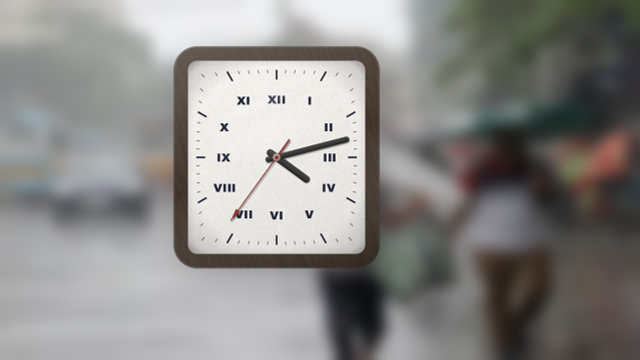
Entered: **4:12:36**
